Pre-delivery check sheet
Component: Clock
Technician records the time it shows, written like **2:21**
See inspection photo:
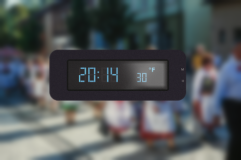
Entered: **20:14**
